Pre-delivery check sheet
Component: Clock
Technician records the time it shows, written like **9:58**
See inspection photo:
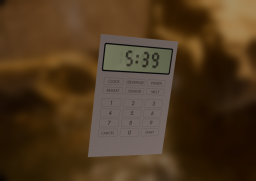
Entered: **5:39**
